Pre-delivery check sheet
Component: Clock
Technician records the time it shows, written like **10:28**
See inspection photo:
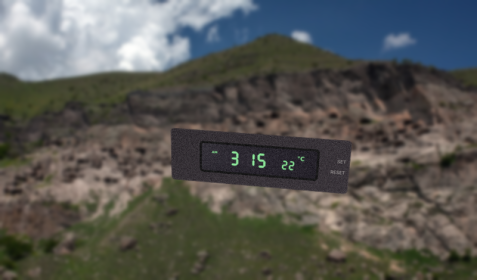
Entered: **3:15**
